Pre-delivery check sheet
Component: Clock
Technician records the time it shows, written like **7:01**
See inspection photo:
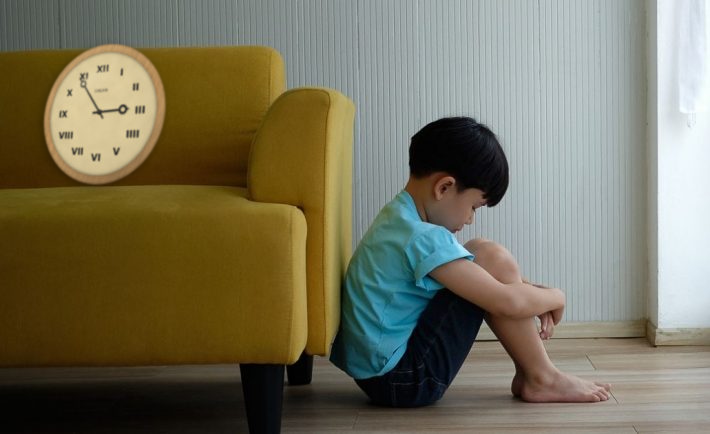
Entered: **2:54**
